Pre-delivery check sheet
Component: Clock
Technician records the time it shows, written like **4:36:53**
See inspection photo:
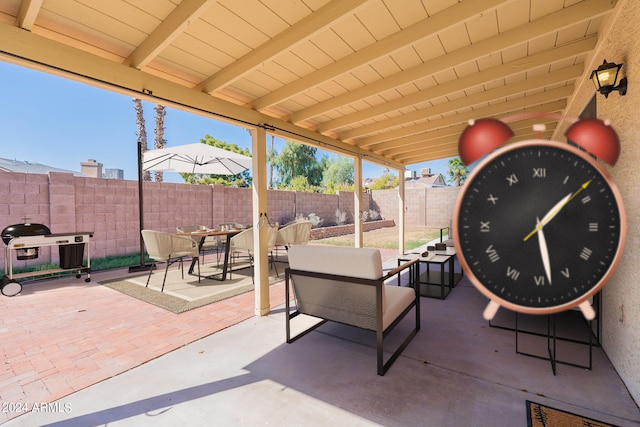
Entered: **1:28:08**
